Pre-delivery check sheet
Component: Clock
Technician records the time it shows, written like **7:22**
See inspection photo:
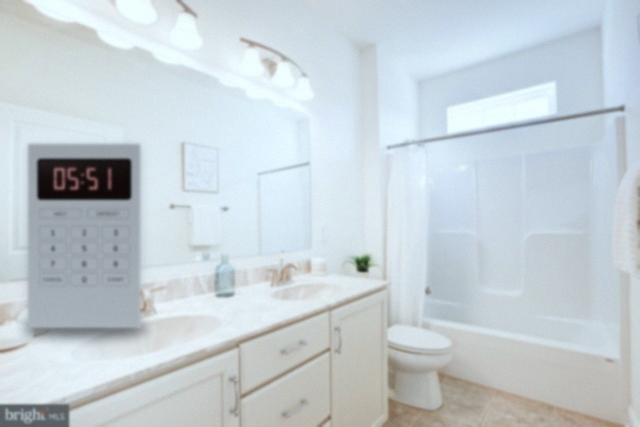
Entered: **5:51**
